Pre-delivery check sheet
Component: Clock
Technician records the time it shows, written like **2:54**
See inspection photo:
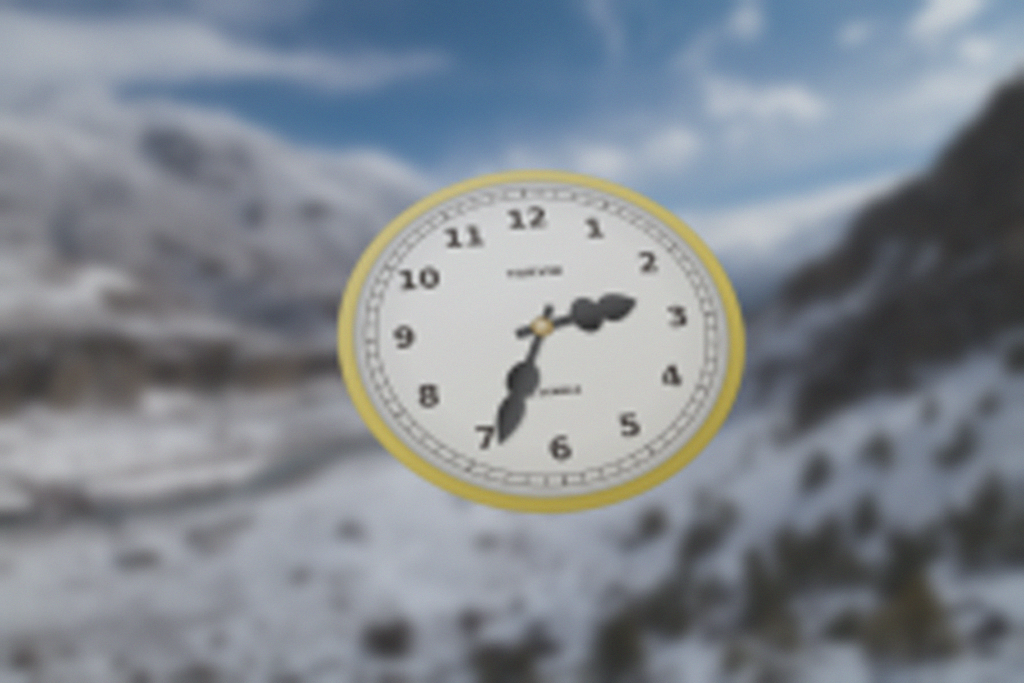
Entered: **2:34**
